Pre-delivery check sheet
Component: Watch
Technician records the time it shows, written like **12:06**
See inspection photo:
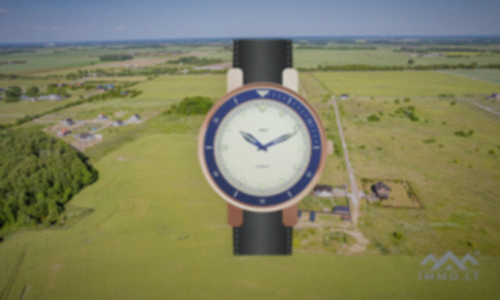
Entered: **10:11**
